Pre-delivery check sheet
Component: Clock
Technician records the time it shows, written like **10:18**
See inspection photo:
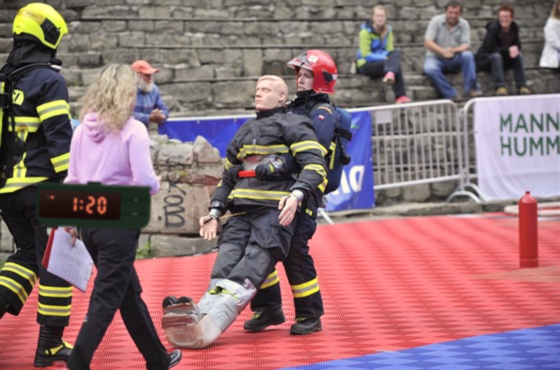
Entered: **1:20**
